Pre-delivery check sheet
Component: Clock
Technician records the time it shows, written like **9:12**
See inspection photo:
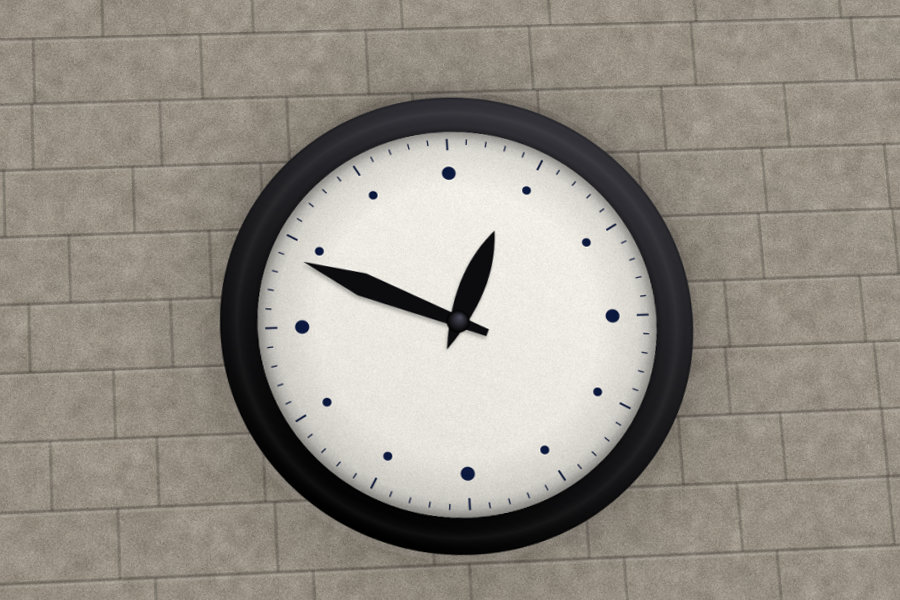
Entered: **12:49**
